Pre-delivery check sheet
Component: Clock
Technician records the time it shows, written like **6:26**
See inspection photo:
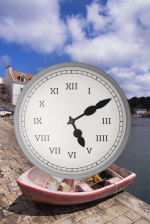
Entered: **5:10**
